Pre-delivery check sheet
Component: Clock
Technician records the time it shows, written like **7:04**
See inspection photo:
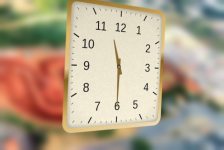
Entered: **11:30**
